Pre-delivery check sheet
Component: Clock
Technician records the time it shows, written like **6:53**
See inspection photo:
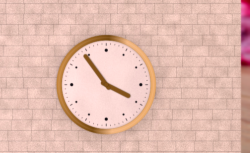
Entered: **3:54**
